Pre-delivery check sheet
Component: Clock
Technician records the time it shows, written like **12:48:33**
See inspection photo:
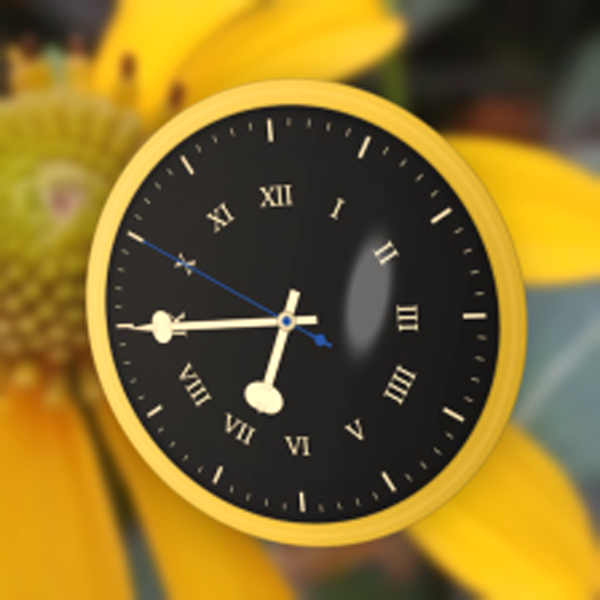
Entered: **6:44:50**
